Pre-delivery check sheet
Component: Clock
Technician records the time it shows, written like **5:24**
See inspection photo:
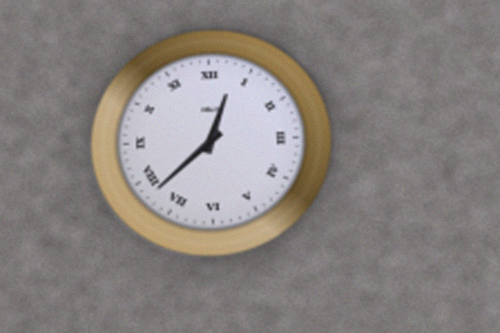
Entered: **12:38**
